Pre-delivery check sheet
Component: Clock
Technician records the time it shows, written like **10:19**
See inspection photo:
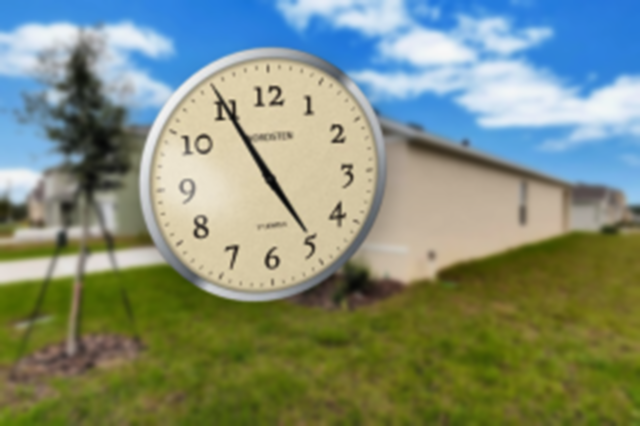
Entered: **4:55**
